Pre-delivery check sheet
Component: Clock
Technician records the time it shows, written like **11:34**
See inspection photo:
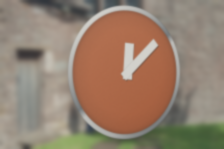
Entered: **12:08**
